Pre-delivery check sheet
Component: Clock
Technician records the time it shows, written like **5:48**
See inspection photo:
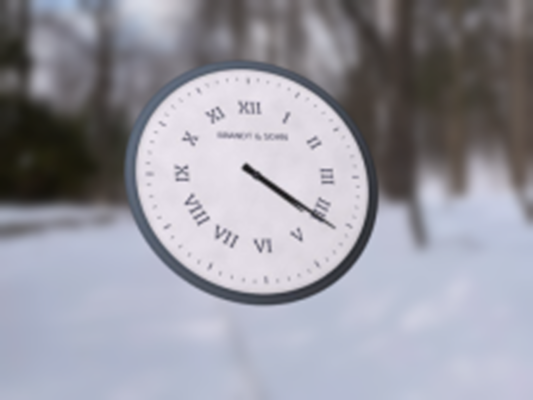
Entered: **4:21**
